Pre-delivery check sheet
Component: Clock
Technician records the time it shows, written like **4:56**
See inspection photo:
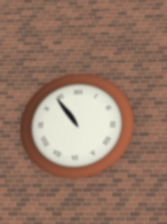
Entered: **10:54**
